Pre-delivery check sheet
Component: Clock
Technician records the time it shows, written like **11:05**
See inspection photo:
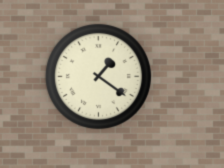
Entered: **1:21**
